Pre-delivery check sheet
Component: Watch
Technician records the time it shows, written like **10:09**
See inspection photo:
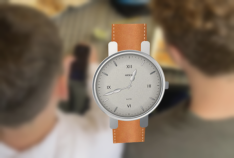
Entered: **12:42**
